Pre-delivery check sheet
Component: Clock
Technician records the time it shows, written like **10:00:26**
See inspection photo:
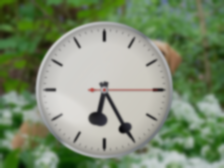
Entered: **6:25:15**
